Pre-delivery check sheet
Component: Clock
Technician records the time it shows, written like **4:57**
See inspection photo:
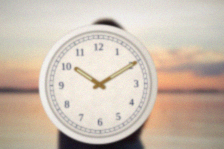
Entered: **10:10**
